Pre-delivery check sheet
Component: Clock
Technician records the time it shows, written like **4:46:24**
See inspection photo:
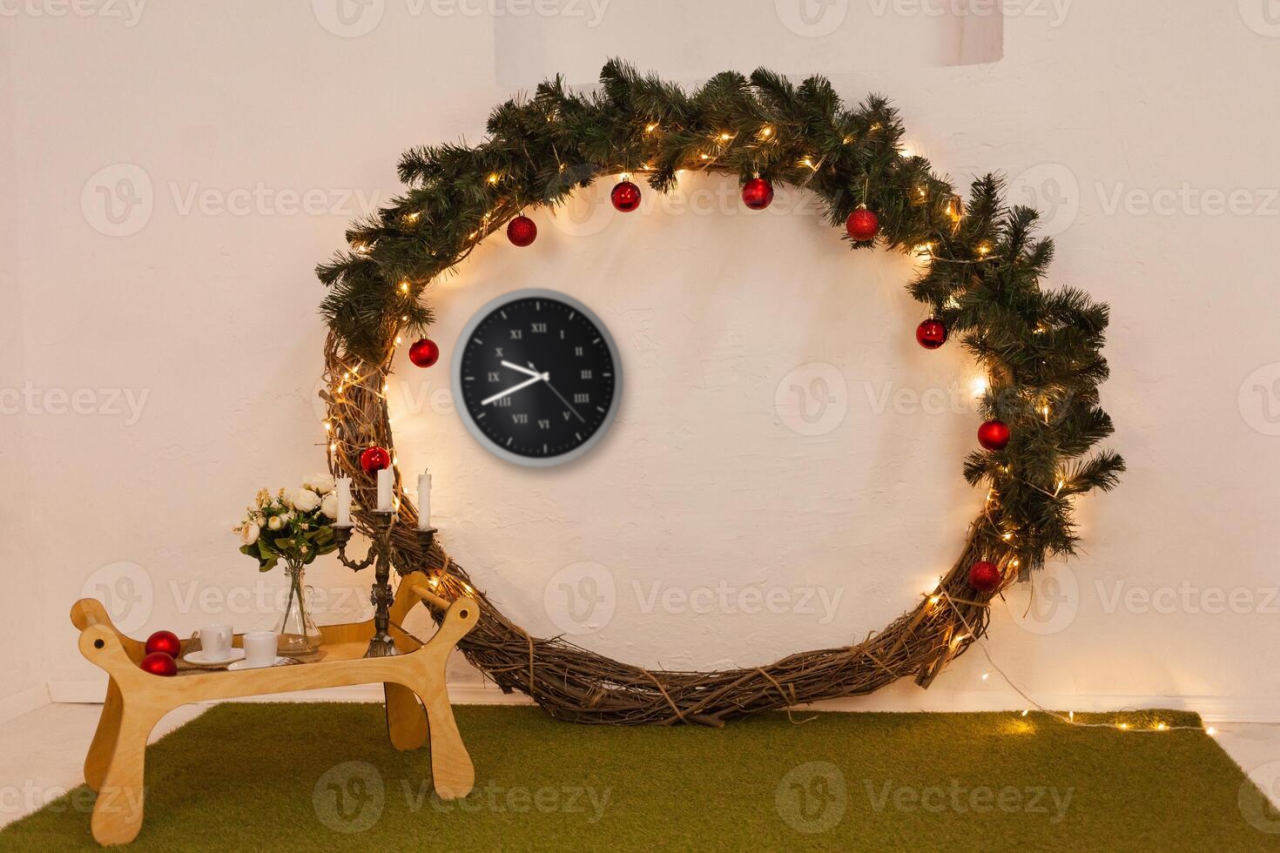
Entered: **9:41:23**
